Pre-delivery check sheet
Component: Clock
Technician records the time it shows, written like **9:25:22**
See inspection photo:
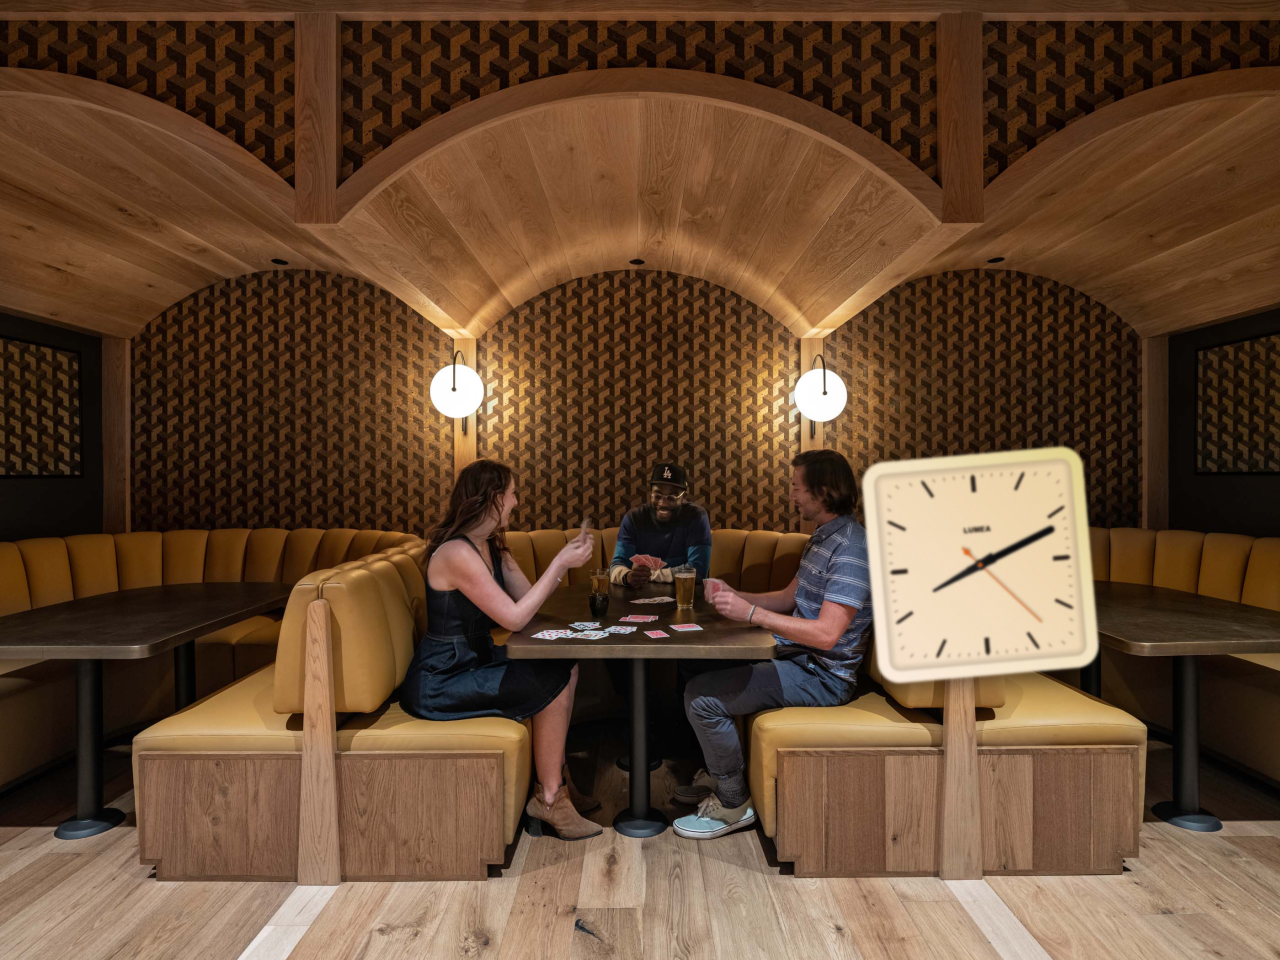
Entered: **8:11:23**
